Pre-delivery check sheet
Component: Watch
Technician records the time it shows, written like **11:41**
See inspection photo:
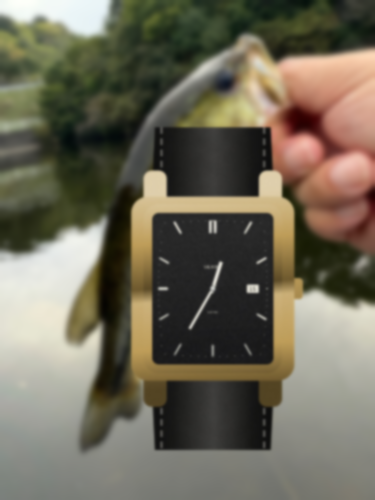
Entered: **12:35**
